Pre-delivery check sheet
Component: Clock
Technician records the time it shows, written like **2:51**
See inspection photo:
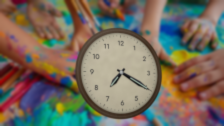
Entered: **7:20**
